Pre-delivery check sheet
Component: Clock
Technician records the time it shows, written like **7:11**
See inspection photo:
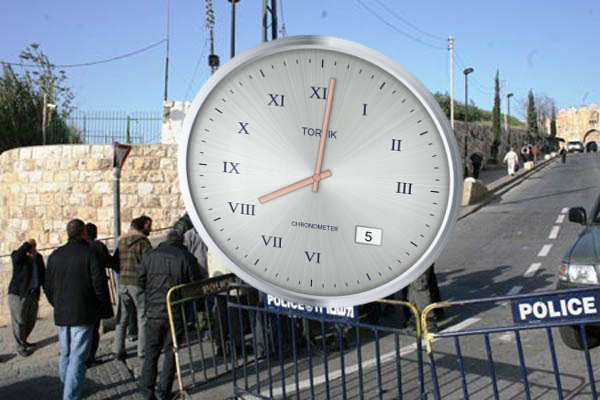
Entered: **8:01**
